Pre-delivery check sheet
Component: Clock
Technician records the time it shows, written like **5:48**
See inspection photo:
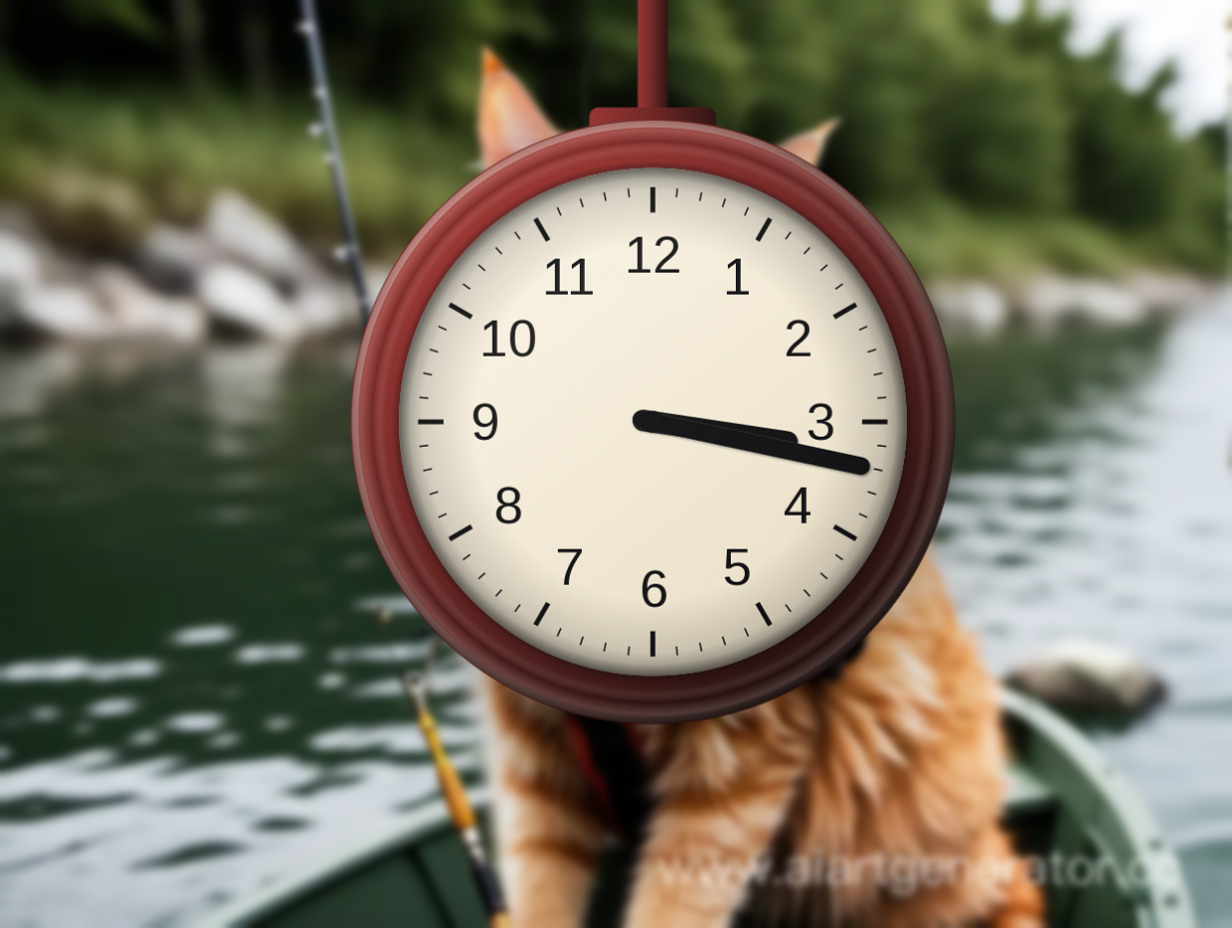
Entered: **3:17**
